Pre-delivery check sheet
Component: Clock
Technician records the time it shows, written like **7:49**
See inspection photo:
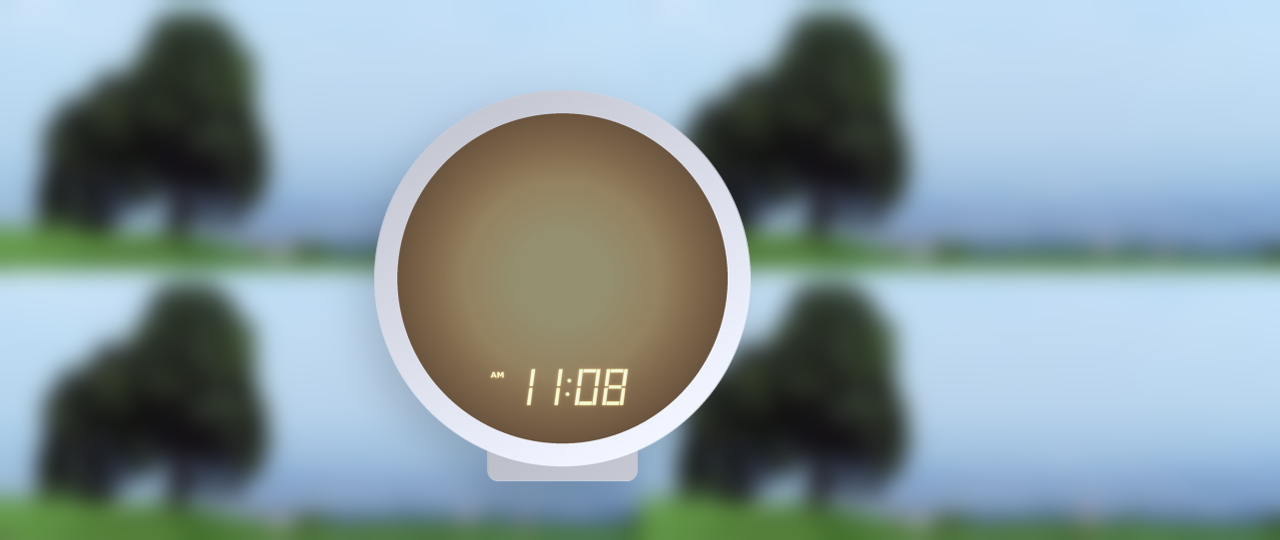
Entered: **11:08**
